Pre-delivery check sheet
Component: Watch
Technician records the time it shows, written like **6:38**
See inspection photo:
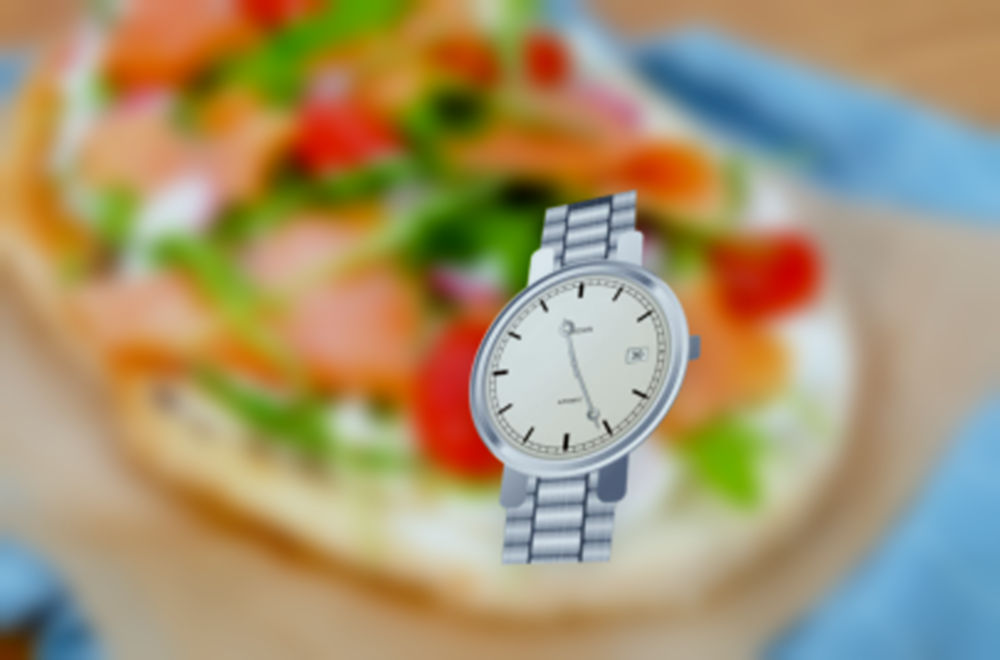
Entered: **11:26**
